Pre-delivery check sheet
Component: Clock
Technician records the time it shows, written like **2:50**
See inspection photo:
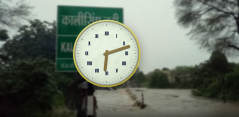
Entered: **6:12**
